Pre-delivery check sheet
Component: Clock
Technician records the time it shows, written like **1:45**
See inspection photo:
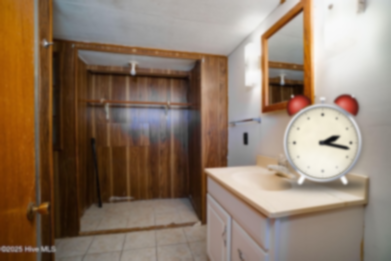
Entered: **2:17**
